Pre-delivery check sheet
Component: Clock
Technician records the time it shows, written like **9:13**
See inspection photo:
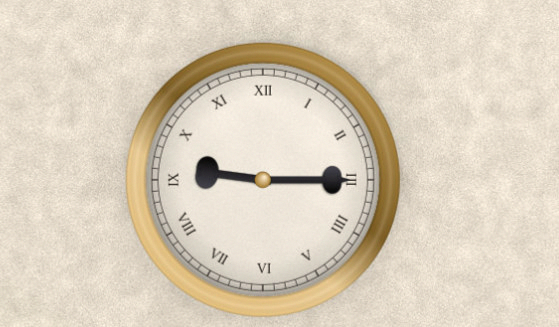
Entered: **9:15**
